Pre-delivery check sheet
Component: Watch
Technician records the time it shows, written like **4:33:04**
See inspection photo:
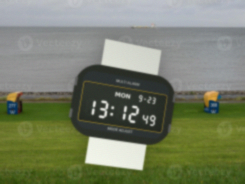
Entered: **13:12:49**
